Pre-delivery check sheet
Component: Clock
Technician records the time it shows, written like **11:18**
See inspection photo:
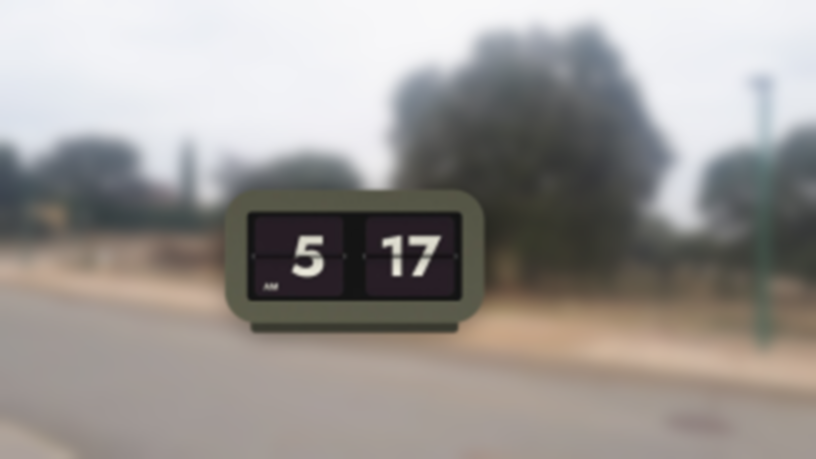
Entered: **5:17**
